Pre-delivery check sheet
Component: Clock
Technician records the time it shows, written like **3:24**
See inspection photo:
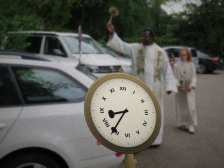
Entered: **8:36**
